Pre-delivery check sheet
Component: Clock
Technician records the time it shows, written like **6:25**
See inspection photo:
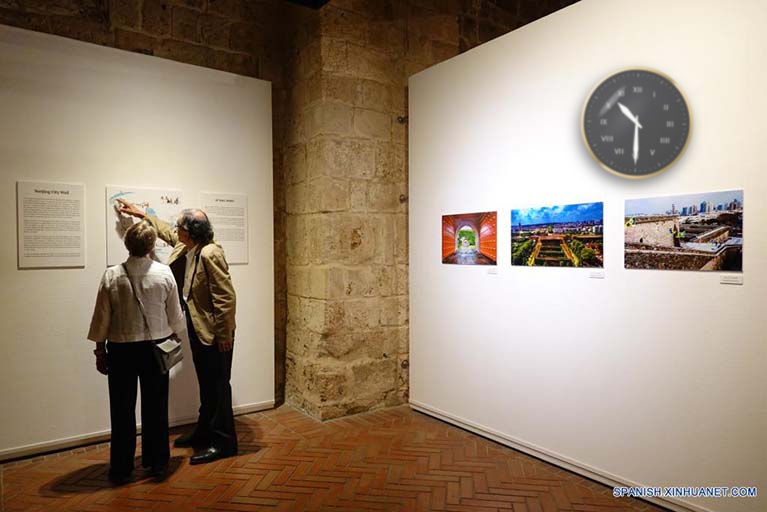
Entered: **10:30**
